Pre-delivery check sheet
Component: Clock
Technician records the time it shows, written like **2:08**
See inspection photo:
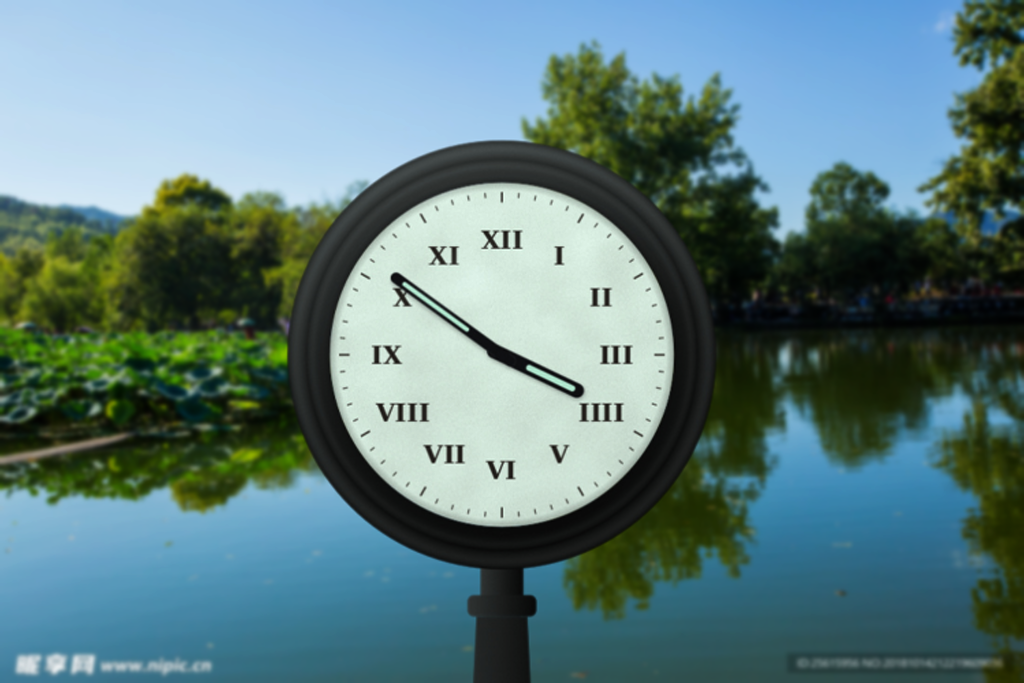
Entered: **3:51**
